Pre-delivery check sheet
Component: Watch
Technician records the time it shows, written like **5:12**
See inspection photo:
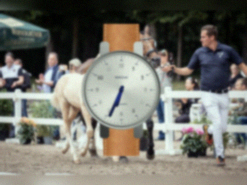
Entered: **6:34**
